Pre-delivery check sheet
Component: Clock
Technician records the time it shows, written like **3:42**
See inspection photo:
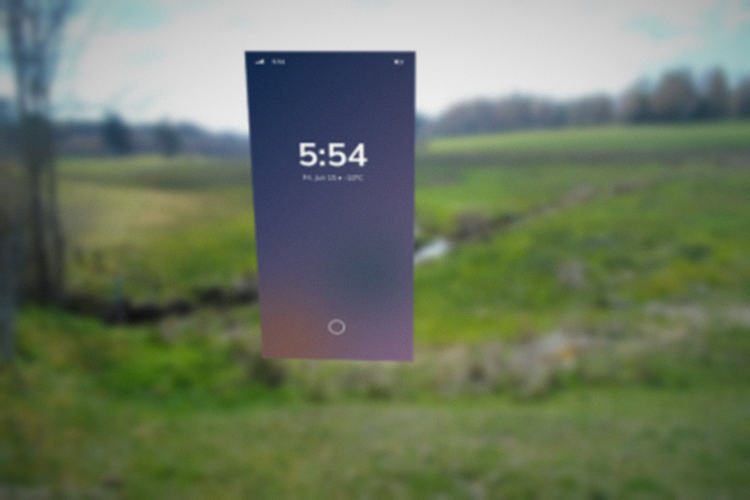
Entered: **5:54**
